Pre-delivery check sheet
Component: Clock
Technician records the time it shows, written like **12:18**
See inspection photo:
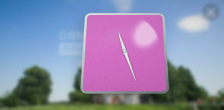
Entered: **11:27**
